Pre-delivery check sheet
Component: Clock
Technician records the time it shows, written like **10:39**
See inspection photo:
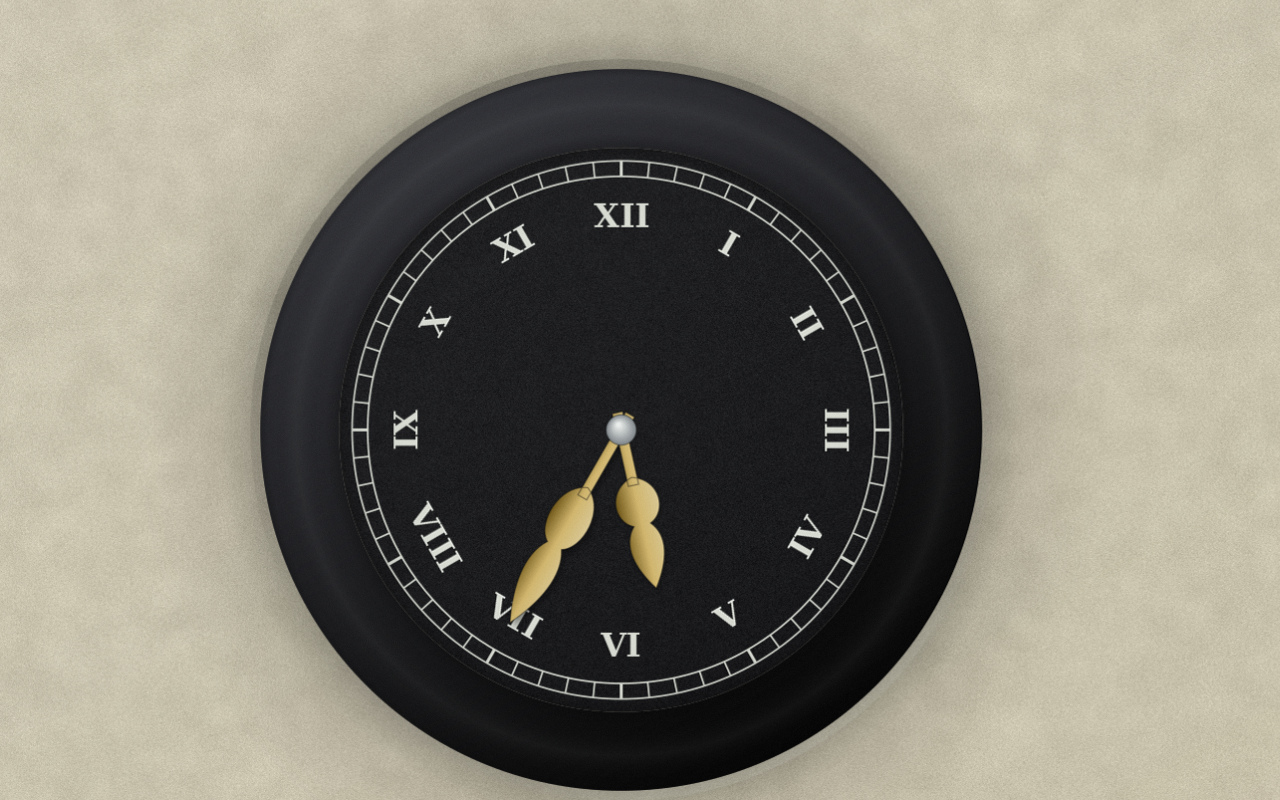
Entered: **5:35**
